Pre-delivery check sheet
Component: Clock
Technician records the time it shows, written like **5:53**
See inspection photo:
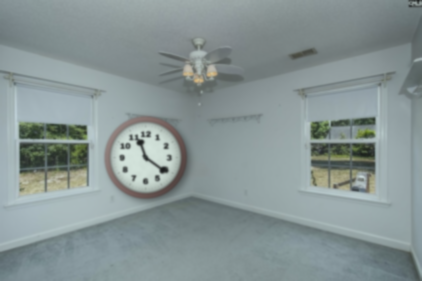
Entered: **11:21**
